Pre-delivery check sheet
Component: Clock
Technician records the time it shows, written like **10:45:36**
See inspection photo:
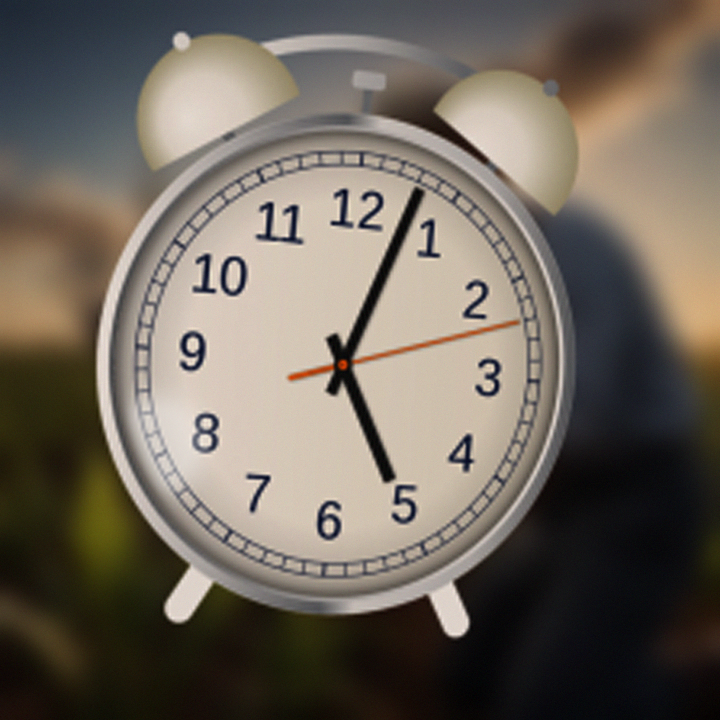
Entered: **5:03:12**
